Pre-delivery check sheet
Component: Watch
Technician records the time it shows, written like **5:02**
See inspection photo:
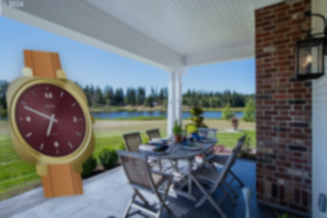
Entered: **6:49**
